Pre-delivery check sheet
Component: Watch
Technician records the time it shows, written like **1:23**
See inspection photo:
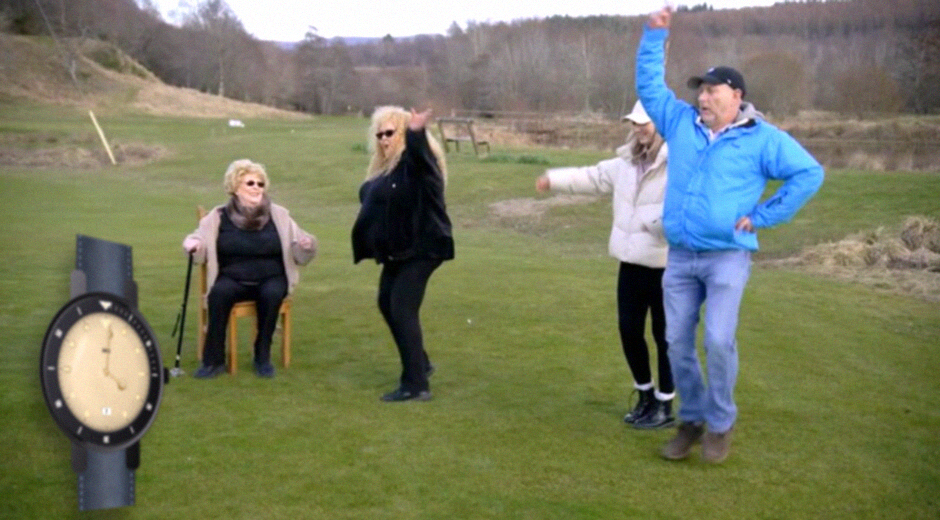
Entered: **4:01**
